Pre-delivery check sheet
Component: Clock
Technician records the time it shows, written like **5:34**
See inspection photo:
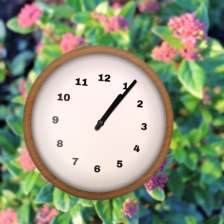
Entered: **1:06**
